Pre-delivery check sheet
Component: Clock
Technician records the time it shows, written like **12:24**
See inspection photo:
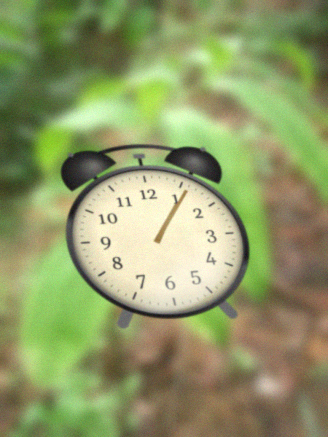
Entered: **1:06**
